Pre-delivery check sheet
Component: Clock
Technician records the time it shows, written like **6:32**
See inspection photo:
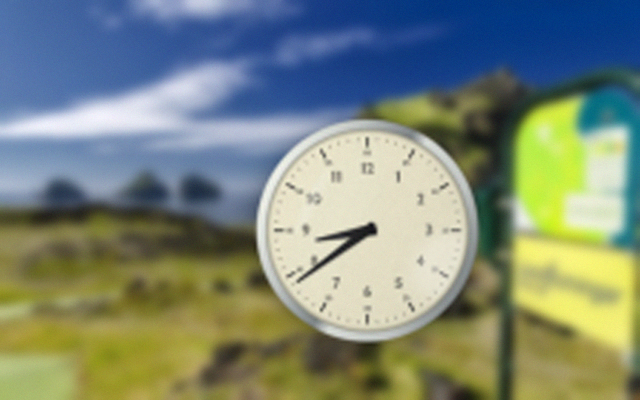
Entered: **8:39**
